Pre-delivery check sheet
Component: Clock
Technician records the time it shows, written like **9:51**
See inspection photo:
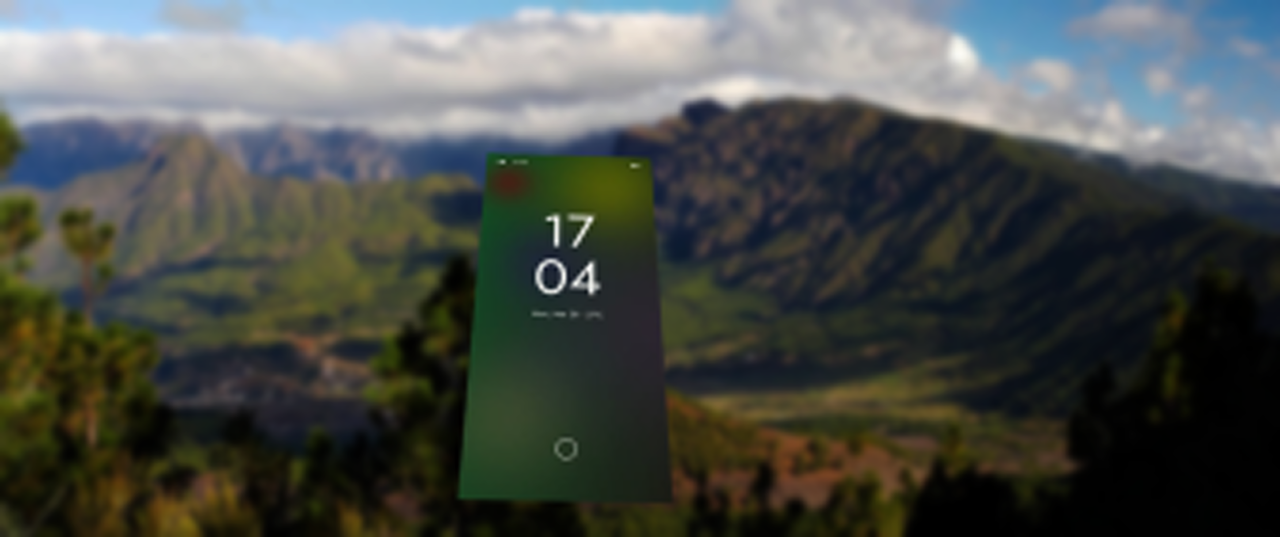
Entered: **17:04**
